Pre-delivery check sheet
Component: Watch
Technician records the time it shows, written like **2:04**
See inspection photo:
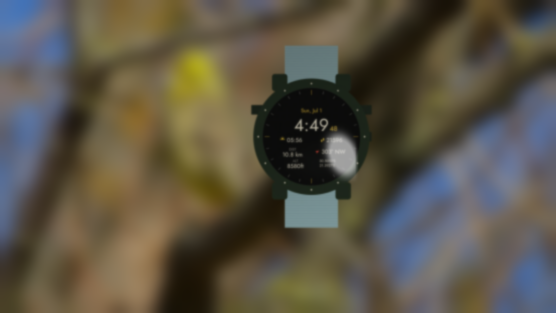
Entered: **4:49**
